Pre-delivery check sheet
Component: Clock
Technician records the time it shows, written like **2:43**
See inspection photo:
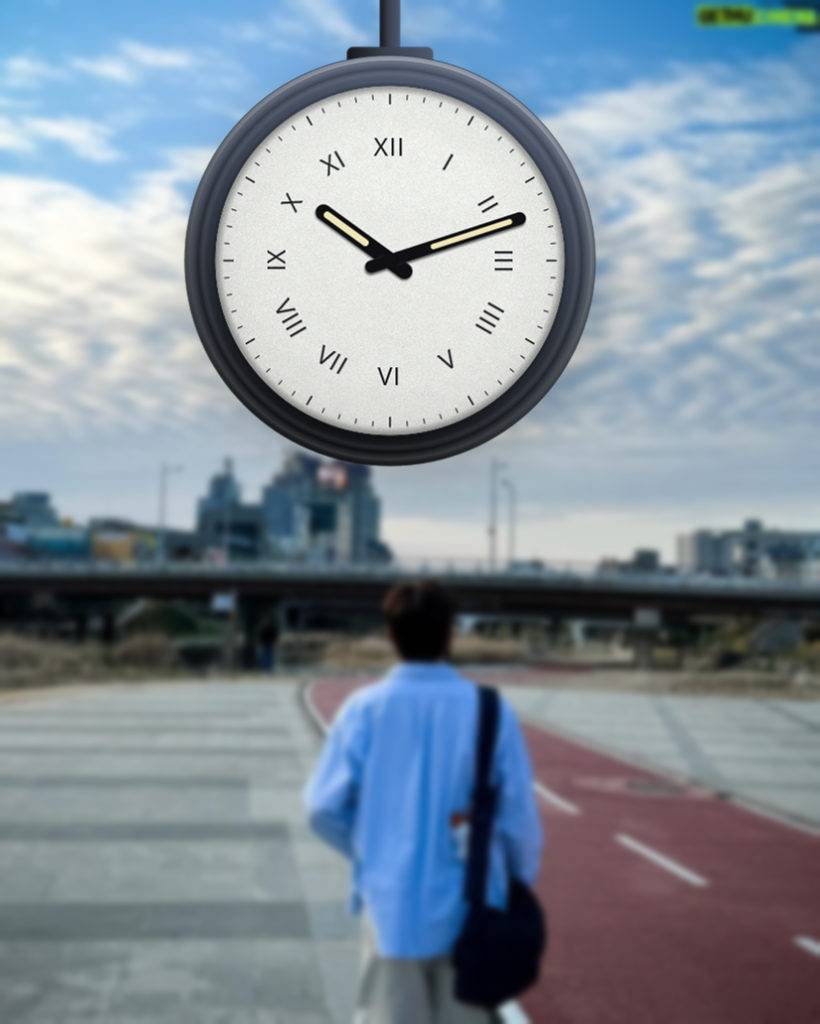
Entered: **10:12**
